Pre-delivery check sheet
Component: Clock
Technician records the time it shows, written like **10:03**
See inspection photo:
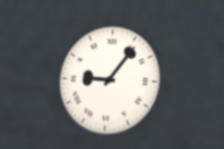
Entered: **9:06**
